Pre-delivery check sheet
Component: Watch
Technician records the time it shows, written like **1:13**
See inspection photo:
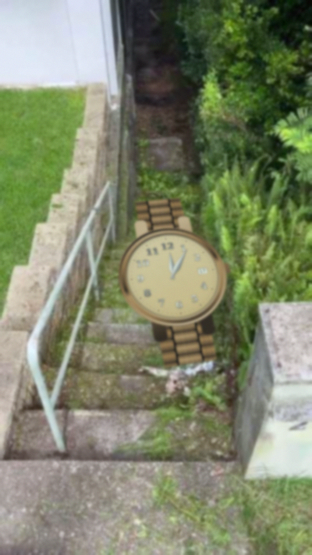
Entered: **12:06**
